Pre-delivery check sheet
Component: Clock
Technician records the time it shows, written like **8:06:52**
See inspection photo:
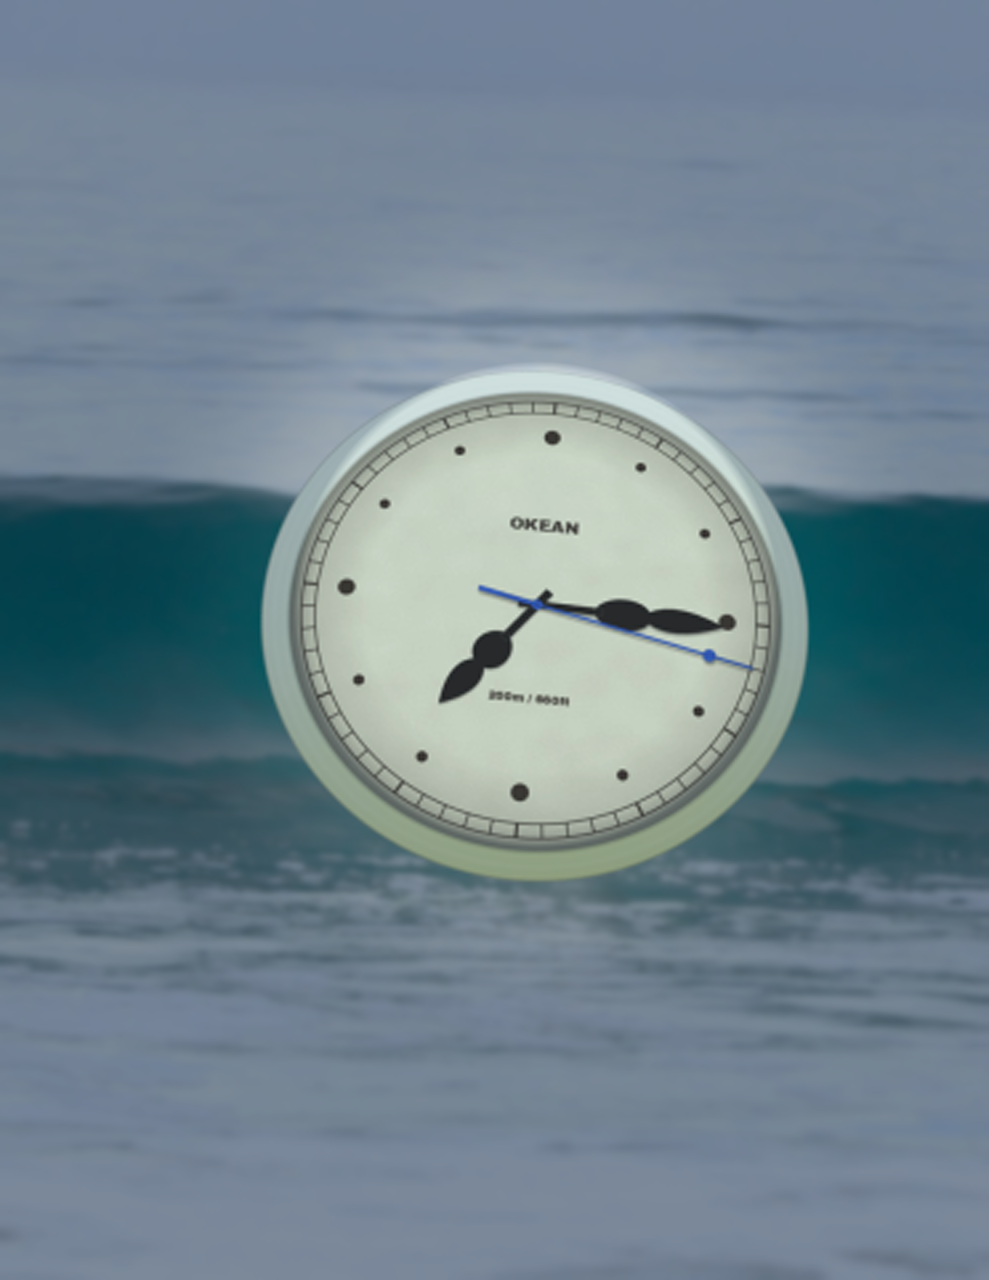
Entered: **7:15:17**
